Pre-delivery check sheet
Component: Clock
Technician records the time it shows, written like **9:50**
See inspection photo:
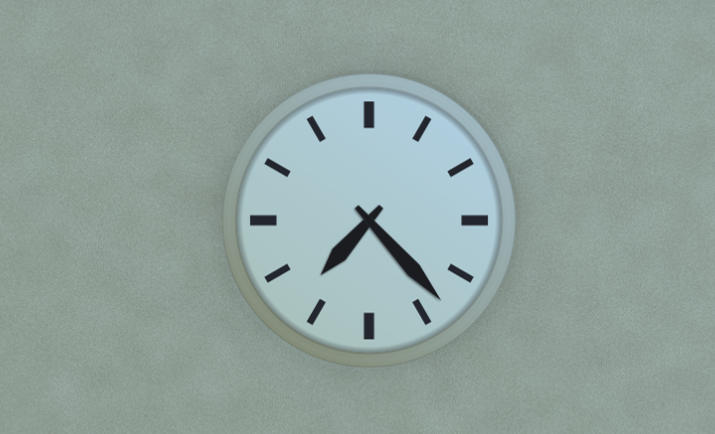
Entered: **7:23**
